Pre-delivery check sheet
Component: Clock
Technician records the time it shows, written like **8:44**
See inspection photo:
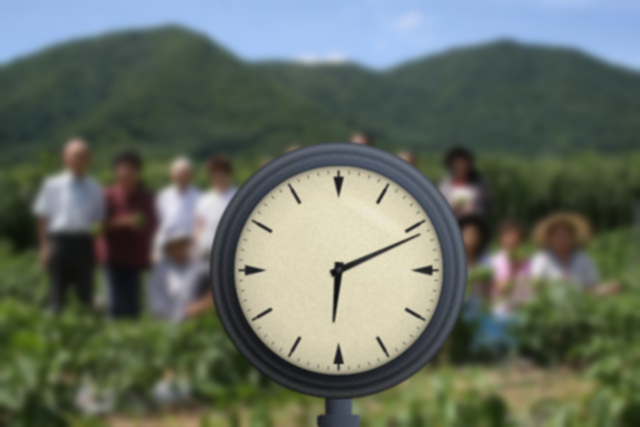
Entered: **6:11**
